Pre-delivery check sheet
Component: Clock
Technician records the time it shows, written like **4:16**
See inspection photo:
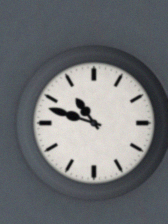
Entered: **10:48**
